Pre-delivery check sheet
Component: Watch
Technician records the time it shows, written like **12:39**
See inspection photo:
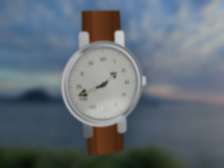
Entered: **1:42**
